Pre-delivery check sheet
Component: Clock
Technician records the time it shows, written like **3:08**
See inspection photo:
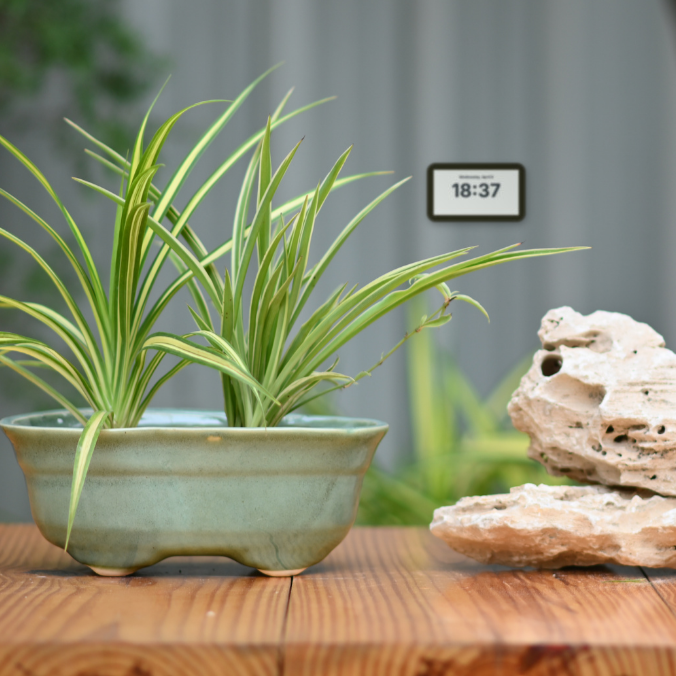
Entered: **18:37**
